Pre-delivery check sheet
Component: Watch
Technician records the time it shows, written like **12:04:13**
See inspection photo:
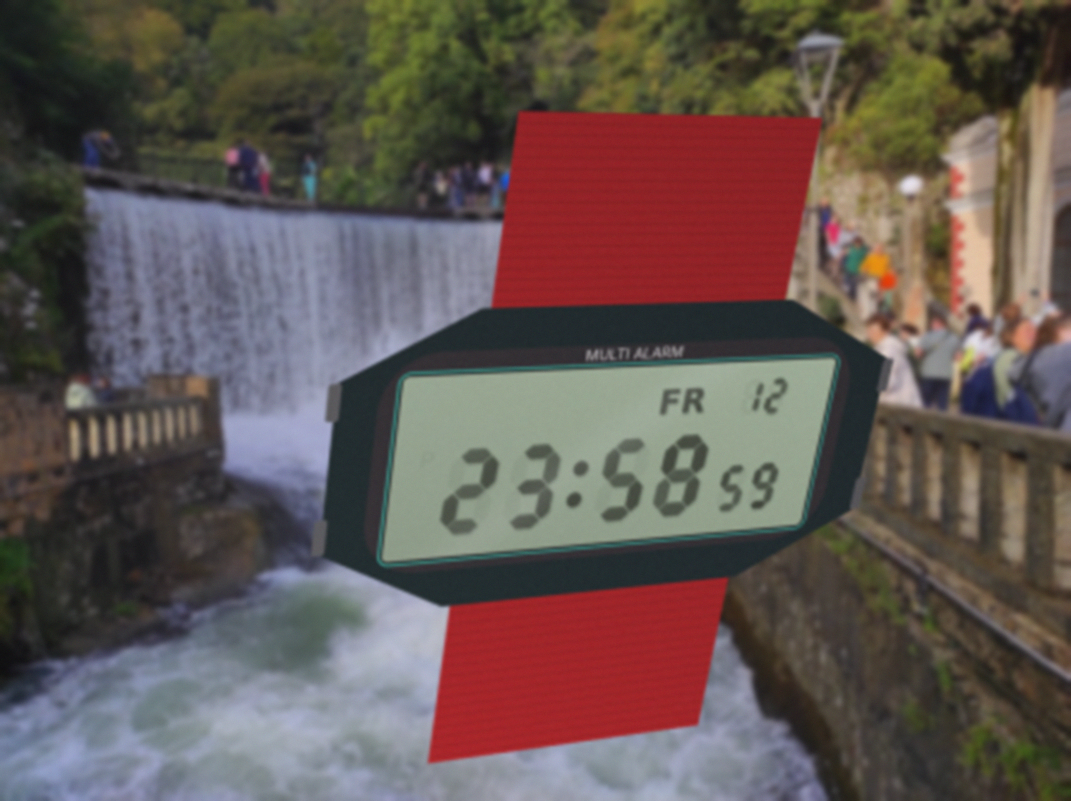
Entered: **23:58:59**
